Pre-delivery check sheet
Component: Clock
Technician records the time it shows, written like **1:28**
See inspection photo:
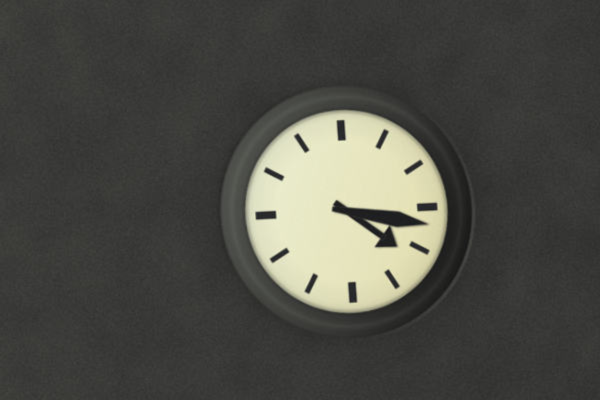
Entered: **4:17**
